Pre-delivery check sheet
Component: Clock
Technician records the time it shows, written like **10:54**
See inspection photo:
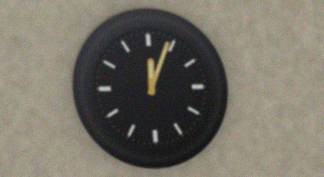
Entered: **12:04**
